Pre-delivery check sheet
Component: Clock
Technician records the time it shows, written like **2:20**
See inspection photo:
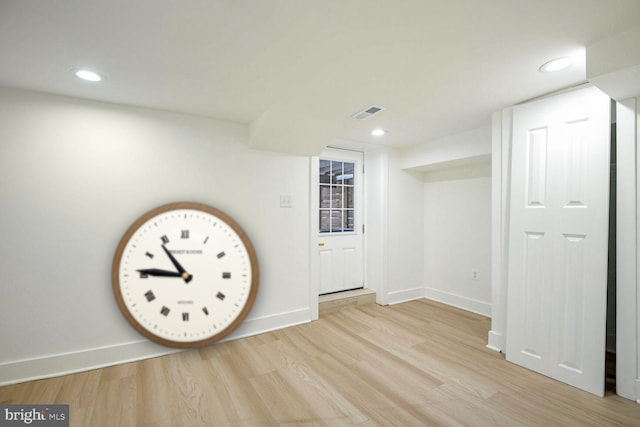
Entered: **10:46**
